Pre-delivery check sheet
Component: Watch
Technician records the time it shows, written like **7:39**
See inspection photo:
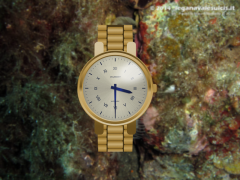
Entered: **3:30**
